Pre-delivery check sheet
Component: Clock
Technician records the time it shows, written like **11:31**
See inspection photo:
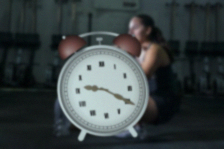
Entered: **9:20**
